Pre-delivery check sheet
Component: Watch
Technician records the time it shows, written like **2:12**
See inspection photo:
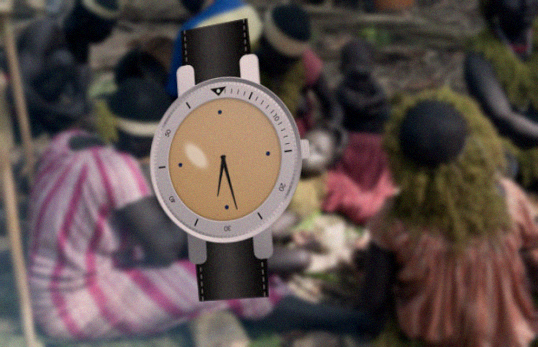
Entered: **6:28**
